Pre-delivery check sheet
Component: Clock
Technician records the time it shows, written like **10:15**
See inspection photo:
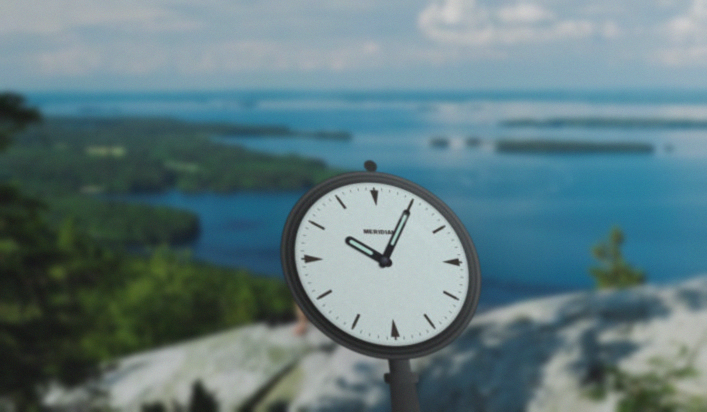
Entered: **10:05**
